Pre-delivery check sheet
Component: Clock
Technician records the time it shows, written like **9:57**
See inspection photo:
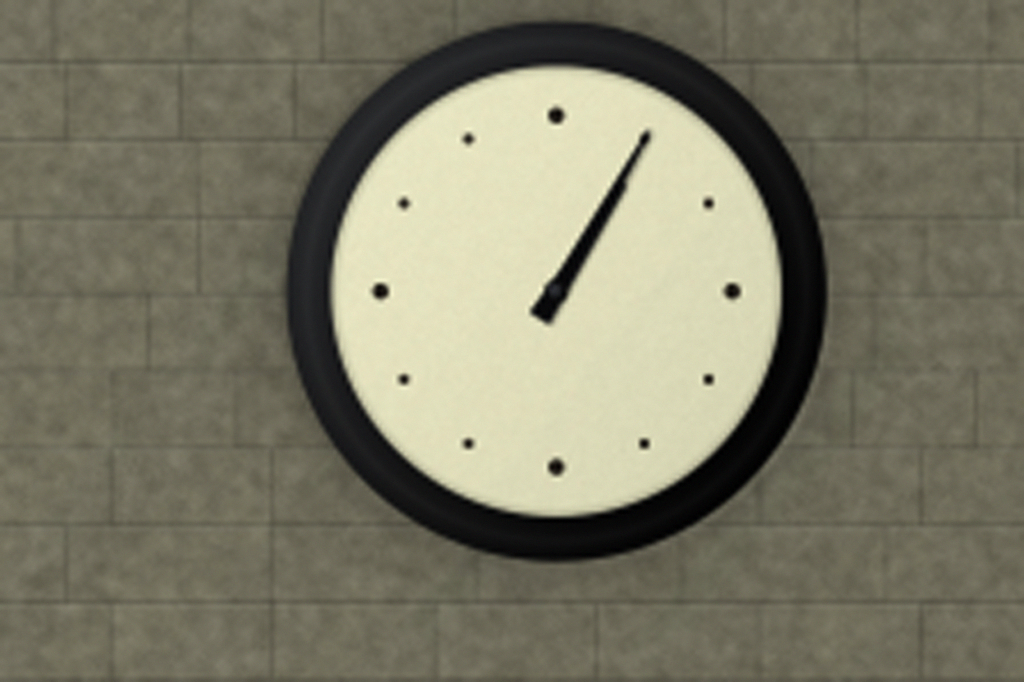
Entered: **1:05**
